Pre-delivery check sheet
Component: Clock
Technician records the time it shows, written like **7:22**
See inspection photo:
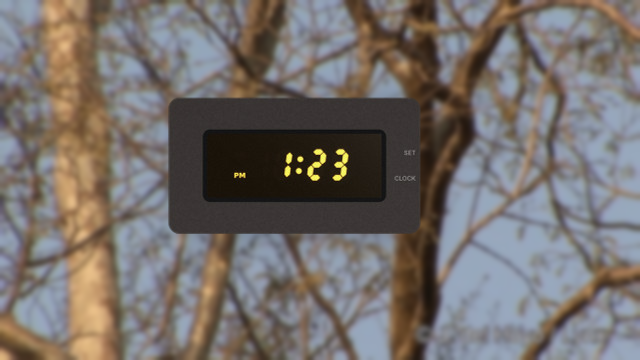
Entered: **1:23**
